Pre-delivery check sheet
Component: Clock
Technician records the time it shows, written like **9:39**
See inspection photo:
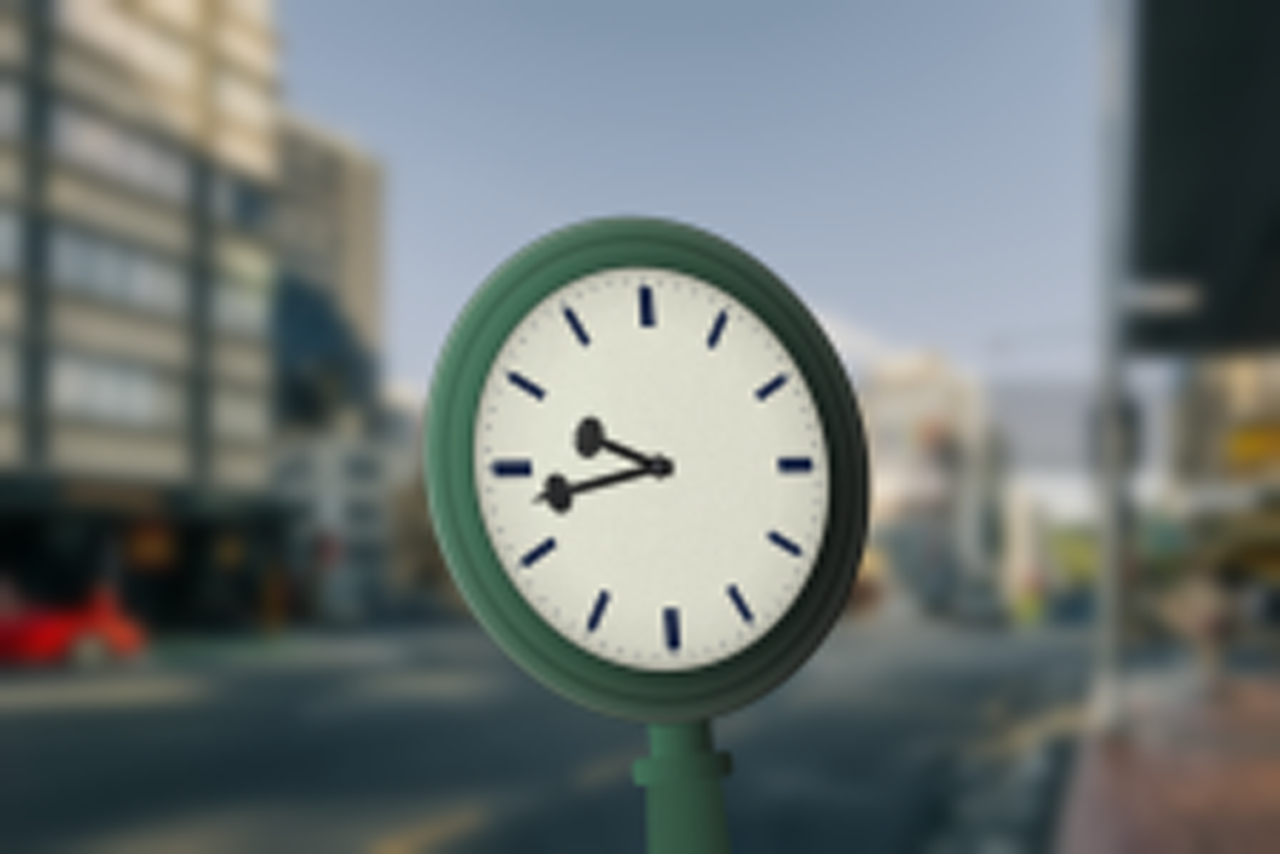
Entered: **9:43**
